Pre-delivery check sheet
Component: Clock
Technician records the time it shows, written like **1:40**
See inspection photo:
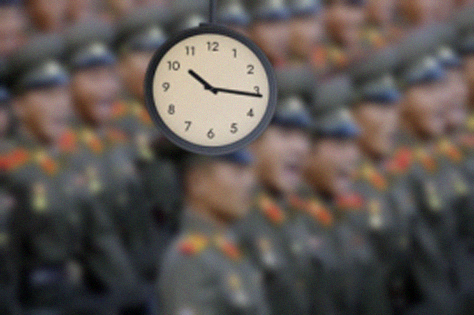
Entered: **10:16**
